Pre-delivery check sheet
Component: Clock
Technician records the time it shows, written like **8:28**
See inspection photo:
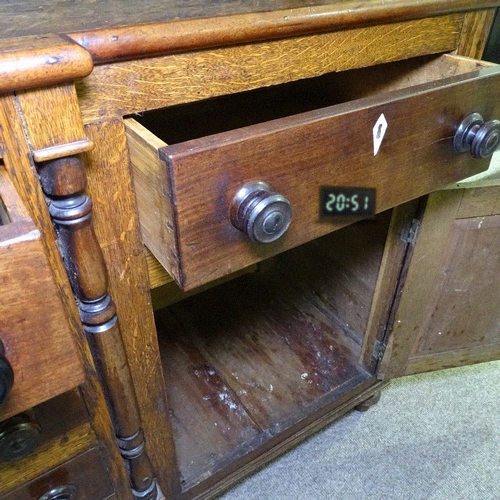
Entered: **20:51**
